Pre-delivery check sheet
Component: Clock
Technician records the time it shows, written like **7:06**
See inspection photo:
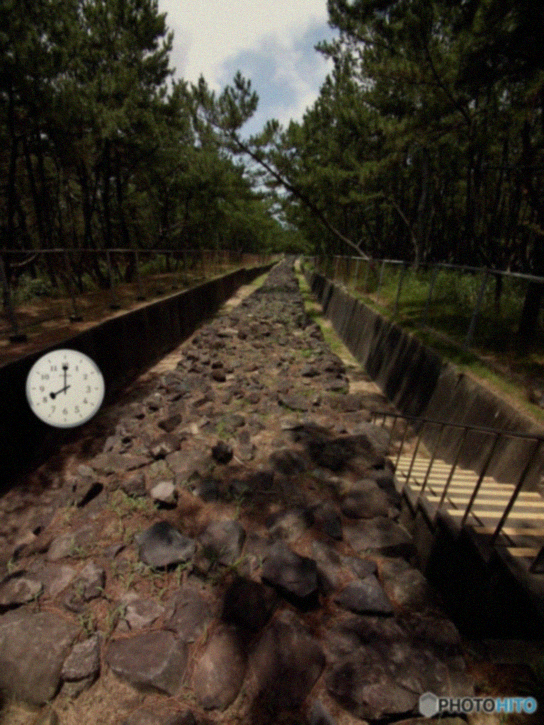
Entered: **8:00**
